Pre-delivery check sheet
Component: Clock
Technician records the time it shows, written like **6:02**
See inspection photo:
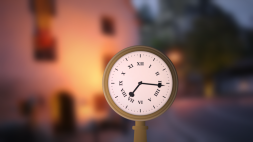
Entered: **7:16**
